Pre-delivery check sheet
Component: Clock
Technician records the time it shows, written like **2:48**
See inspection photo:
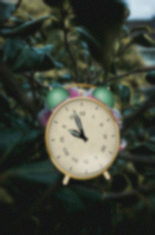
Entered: **9:57**
